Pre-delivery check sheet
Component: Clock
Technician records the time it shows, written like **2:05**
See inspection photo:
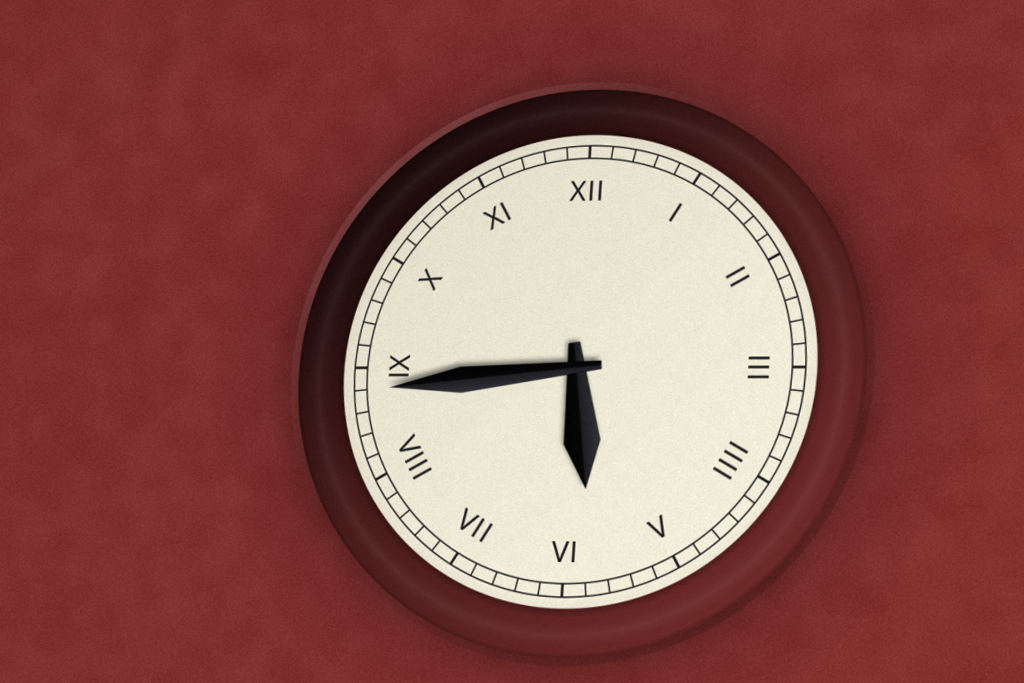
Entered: **5:44**
